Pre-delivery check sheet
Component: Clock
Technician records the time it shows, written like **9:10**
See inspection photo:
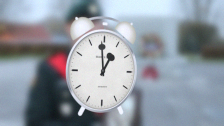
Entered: **12:59**
